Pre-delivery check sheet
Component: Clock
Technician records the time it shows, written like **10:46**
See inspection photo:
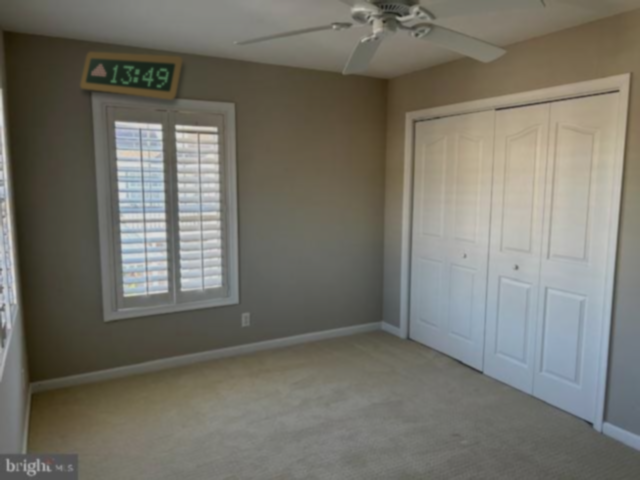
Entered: **13:49**
